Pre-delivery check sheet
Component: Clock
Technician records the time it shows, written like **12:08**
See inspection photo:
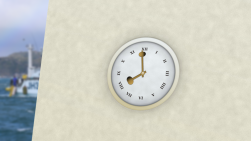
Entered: **7:59**
